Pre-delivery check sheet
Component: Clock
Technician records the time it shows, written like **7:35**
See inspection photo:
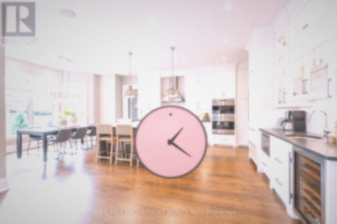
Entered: **1:21**
